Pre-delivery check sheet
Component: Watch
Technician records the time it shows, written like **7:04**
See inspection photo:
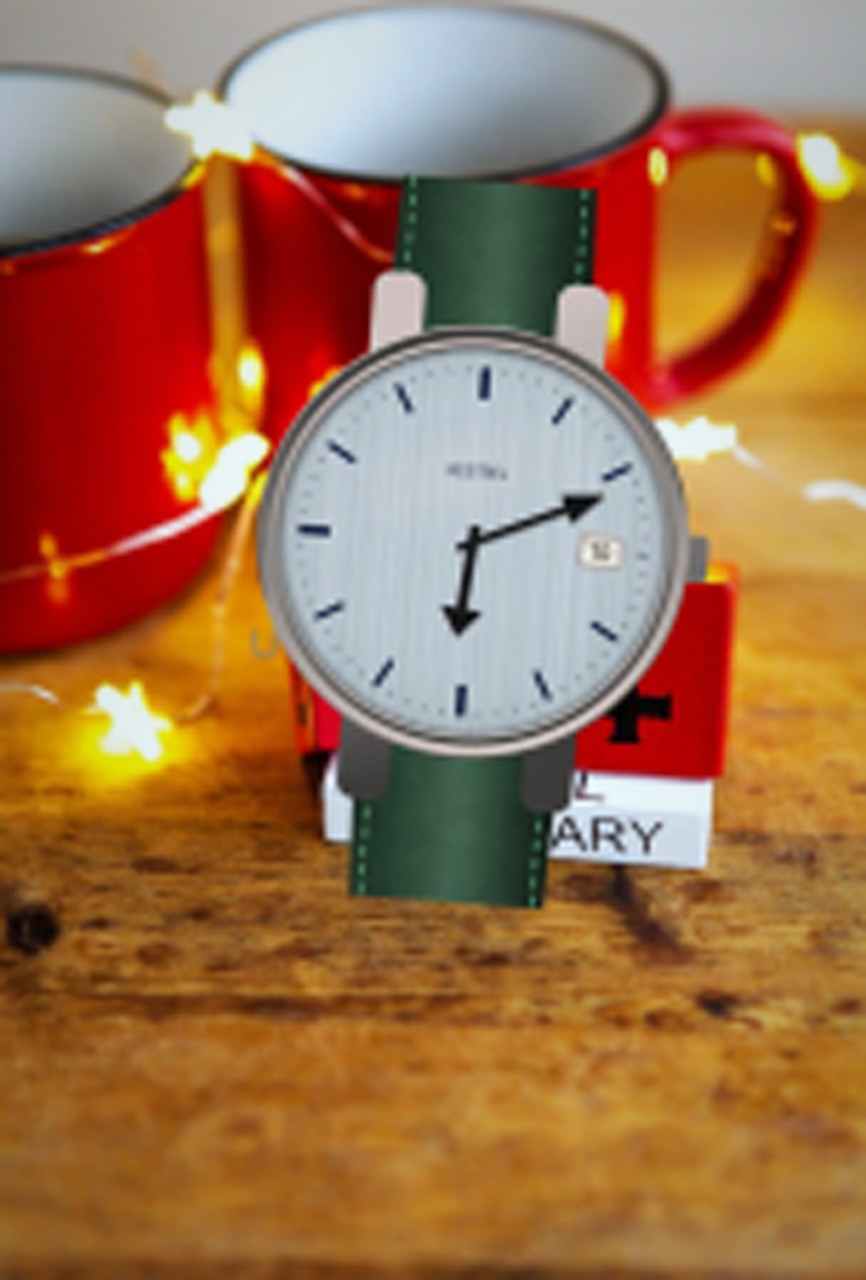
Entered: **6:11**
